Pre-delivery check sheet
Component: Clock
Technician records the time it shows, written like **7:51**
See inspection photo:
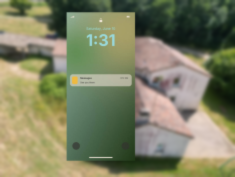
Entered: **1:31**
